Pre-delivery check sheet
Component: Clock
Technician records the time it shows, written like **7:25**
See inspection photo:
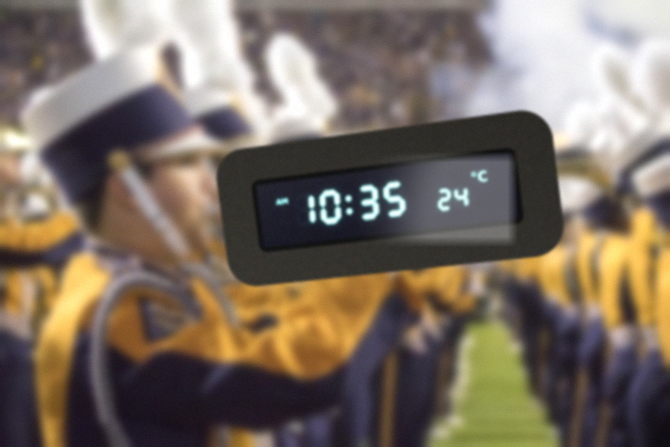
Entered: **10:35**
